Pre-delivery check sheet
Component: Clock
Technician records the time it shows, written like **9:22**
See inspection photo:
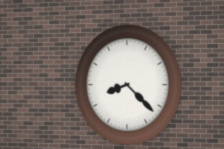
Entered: **8:22**
